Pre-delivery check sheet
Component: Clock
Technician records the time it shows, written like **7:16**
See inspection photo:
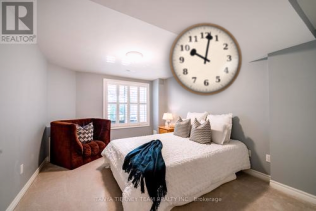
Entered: **10:02**
